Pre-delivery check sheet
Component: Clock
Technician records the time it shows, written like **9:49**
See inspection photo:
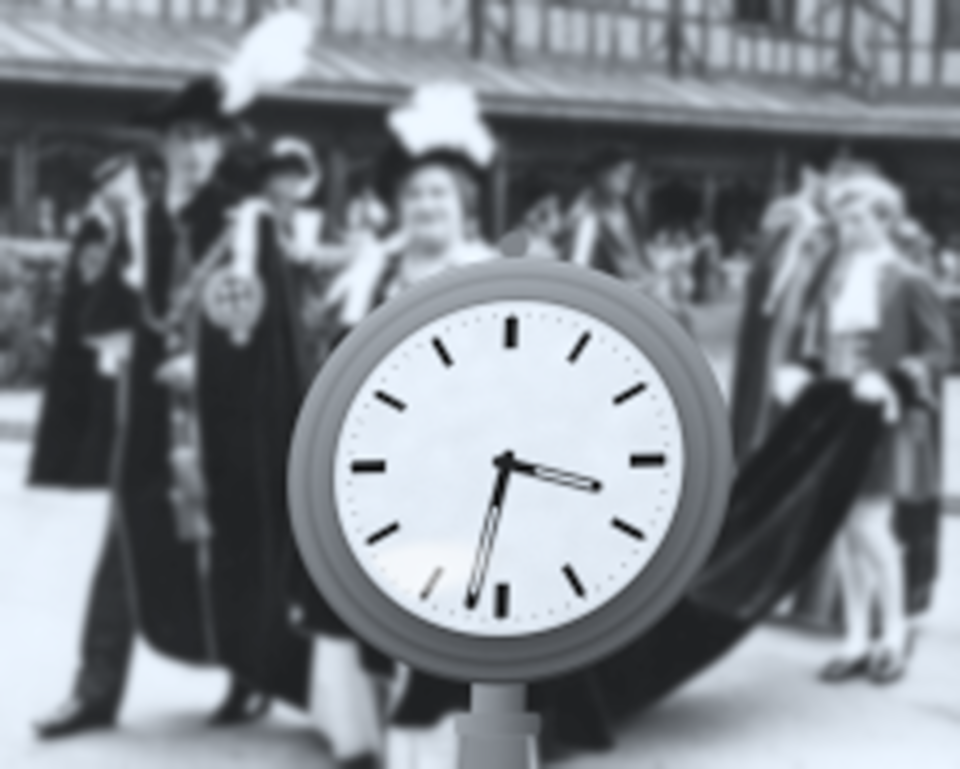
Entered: **3:32**
